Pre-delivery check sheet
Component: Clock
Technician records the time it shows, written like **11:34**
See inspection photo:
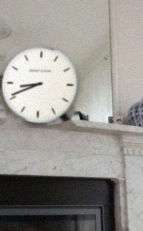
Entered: **8:41**
